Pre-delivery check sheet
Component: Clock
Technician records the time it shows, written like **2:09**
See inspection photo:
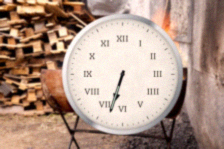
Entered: **6:33**
